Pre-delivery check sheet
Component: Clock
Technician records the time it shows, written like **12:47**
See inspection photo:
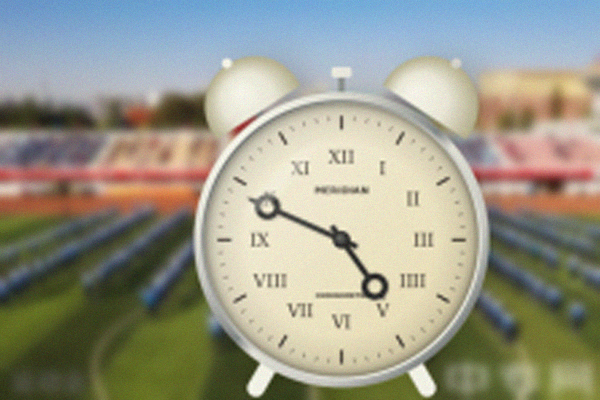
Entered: **4:49**
